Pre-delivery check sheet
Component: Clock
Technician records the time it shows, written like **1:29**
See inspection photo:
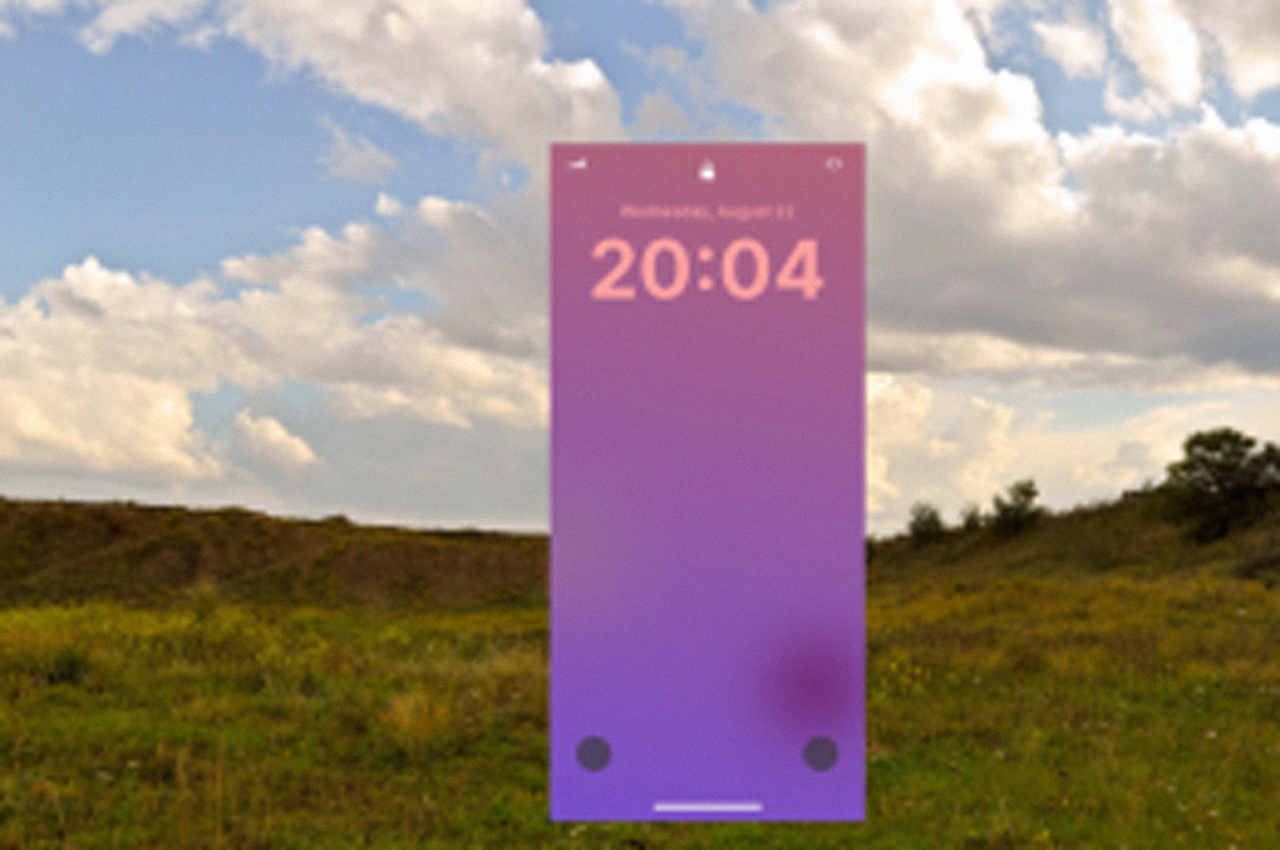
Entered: **20:04**
